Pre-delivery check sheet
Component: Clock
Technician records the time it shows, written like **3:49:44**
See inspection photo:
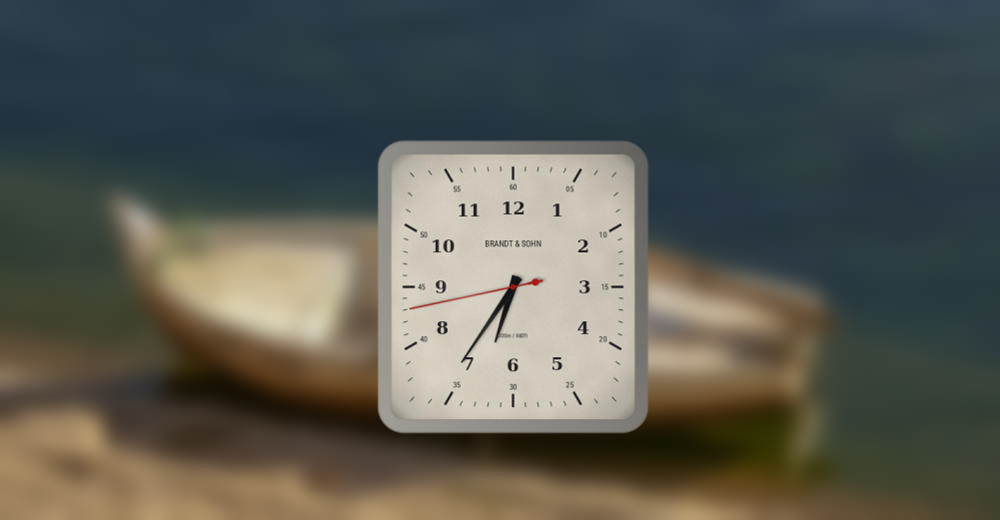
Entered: **6:35:43**
